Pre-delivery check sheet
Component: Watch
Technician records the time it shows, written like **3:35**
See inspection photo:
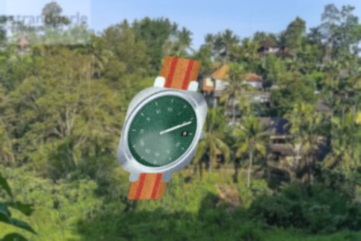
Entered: **2:11**
